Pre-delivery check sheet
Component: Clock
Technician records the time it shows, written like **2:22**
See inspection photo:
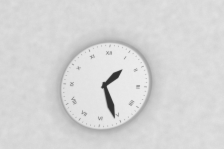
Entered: **1:26**
